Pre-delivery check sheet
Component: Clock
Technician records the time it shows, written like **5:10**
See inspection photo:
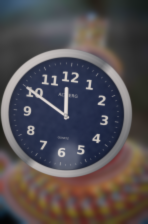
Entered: **11:50**
